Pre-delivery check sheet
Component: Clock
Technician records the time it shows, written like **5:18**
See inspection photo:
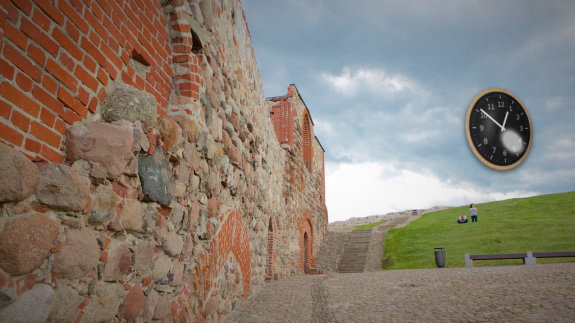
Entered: **12:51**
